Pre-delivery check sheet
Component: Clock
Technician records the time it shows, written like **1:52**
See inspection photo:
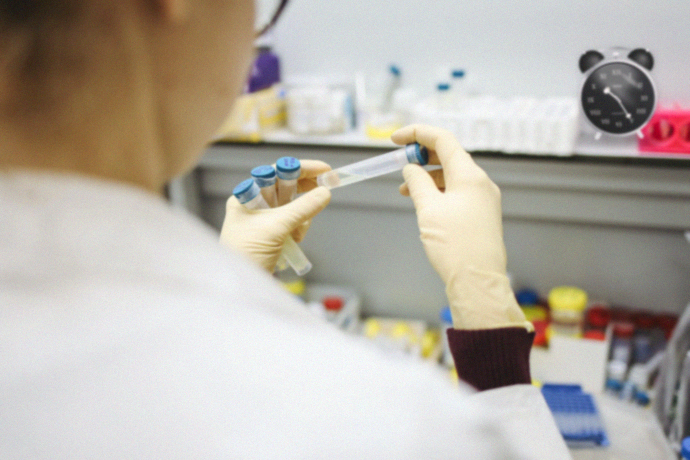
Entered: **10:25**
